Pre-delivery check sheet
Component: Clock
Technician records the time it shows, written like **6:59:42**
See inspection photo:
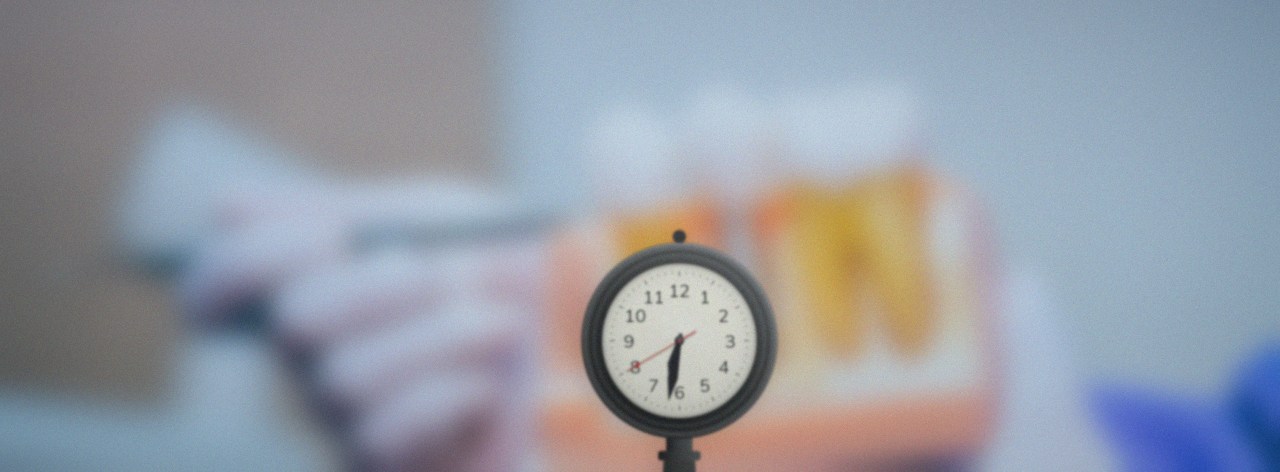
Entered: **6:31:40**
